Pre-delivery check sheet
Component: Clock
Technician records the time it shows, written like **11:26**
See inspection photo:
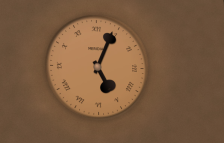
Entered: **5:04**
